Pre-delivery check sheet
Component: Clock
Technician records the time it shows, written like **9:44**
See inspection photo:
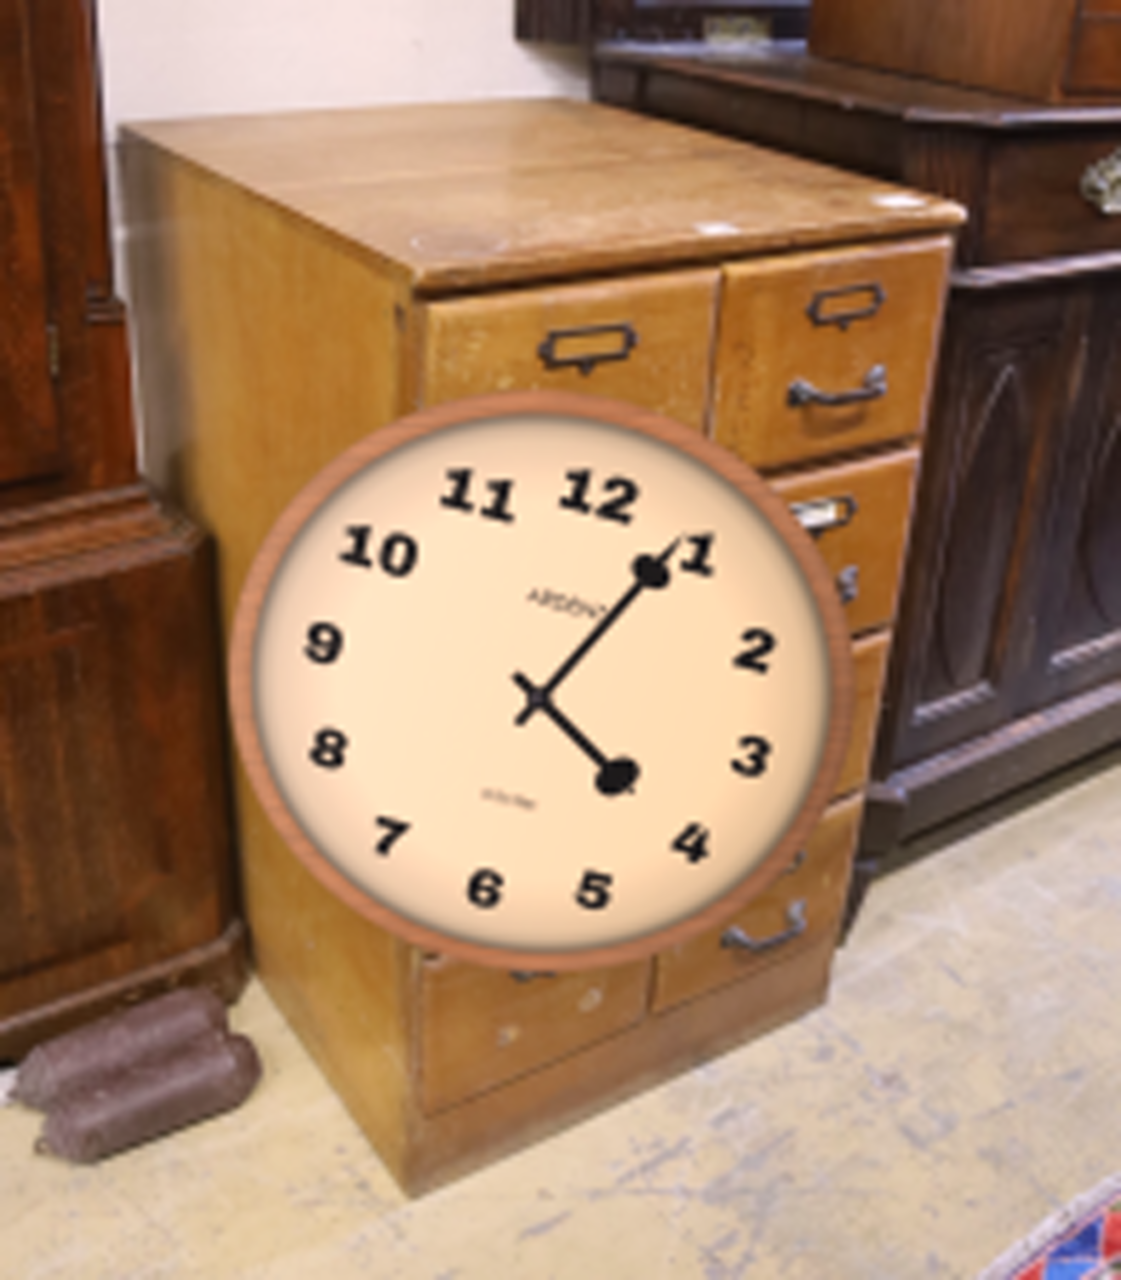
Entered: **4:04**
